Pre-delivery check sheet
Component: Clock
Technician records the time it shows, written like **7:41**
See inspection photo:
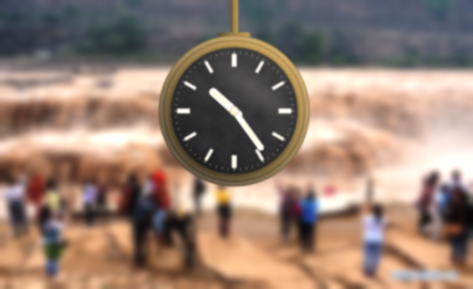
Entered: **10:24**
